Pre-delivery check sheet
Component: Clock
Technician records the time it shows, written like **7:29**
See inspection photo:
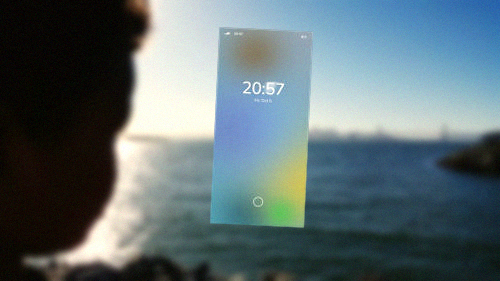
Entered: **20:57**
